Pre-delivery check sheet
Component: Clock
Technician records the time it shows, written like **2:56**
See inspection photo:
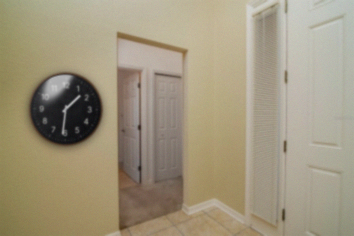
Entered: **1:31**
